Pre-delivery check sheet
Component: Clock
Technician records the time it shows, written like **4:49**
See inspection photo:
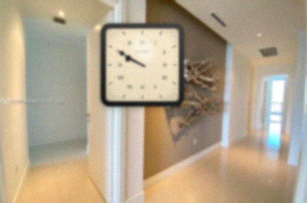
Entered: **9:50**
